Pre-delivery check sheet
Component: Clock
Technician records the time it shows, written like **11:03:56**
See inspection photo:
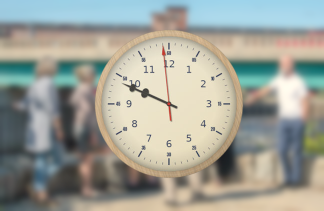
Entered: **9:48:59**
